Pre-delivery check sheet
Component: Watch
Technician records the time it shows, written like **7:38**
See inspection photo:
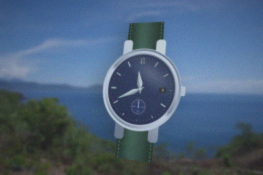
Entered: **11:41**
